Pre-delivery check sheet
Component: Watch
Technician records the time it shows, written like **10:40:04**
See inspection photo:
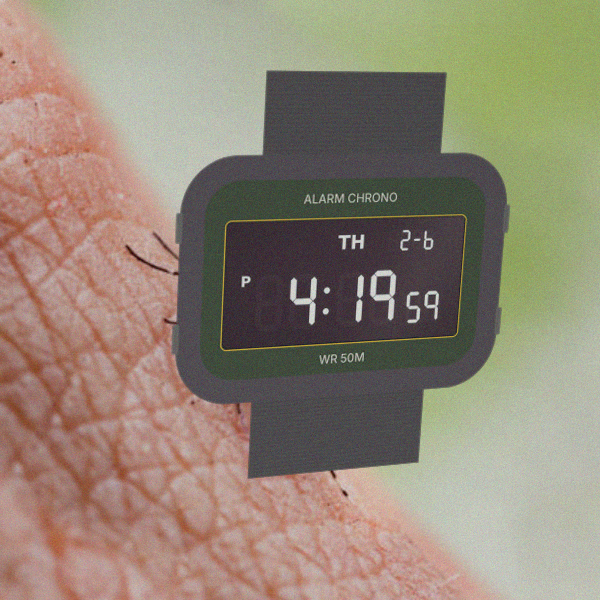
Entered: **4:19:59**
